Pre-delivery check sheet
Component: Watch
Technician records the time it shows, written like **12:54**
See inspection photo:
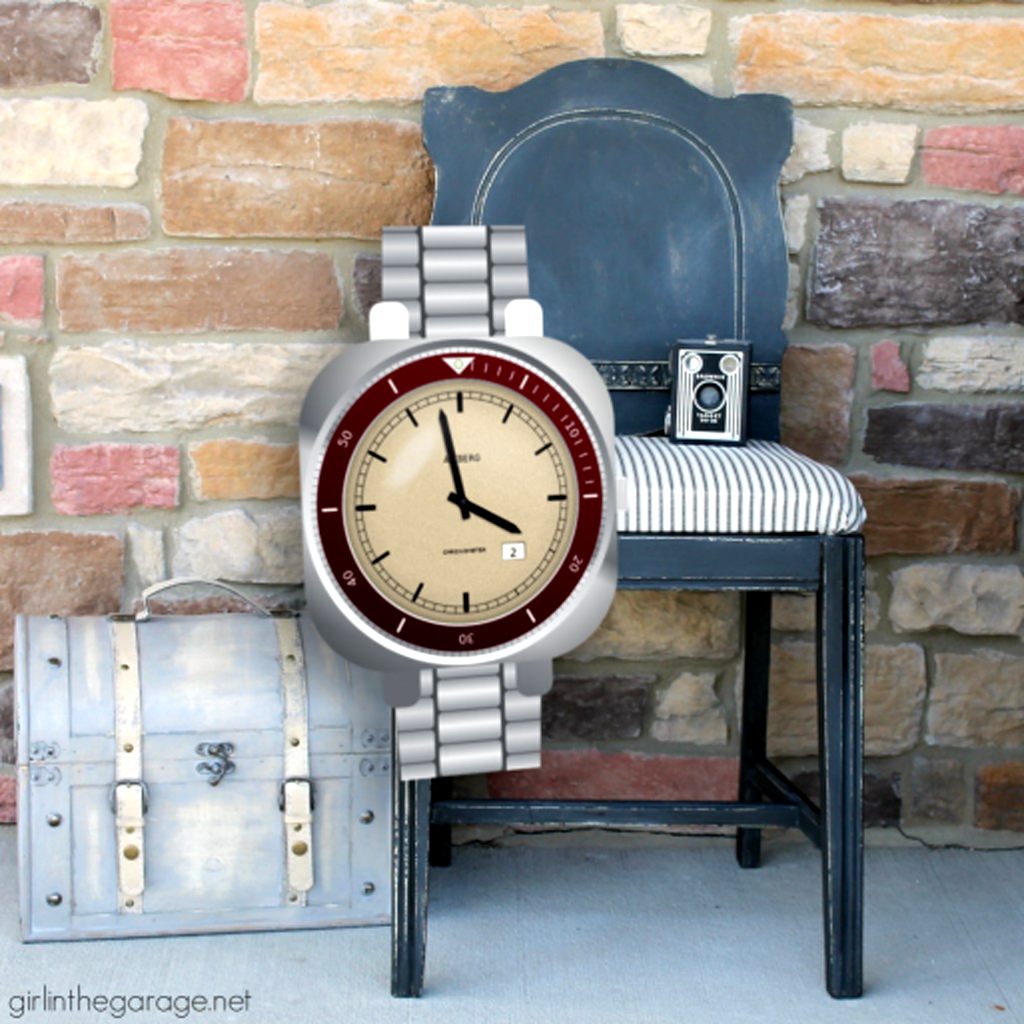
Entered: **3:58**
